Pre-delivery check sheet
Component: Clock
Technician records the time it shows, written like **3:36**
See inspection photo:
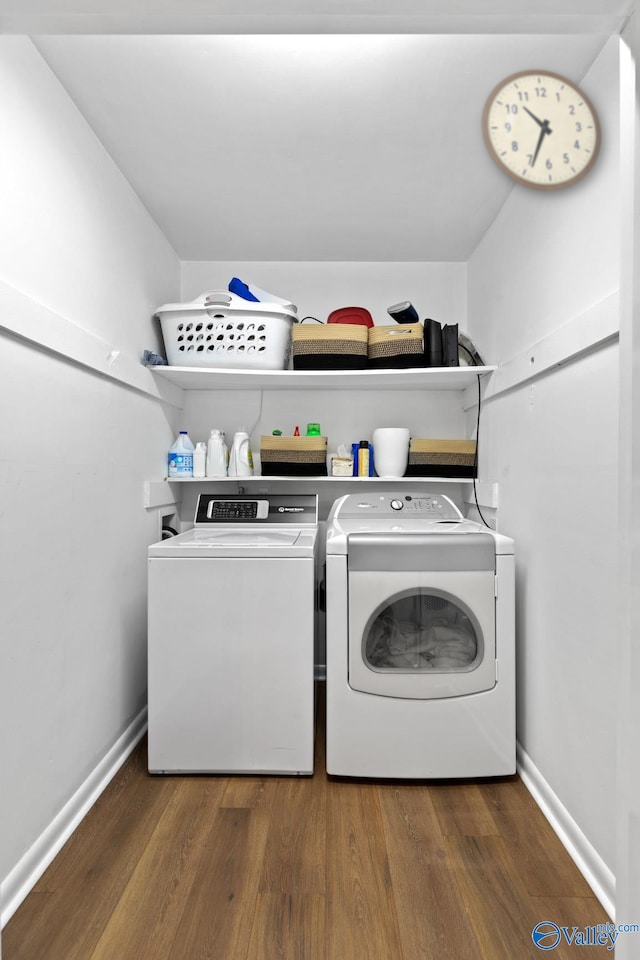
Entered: **10:34**
